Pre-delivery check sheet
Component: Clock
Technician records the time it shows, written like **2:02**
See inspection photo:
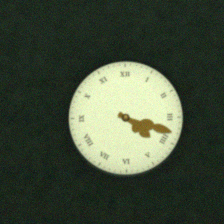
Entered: **4:18**
